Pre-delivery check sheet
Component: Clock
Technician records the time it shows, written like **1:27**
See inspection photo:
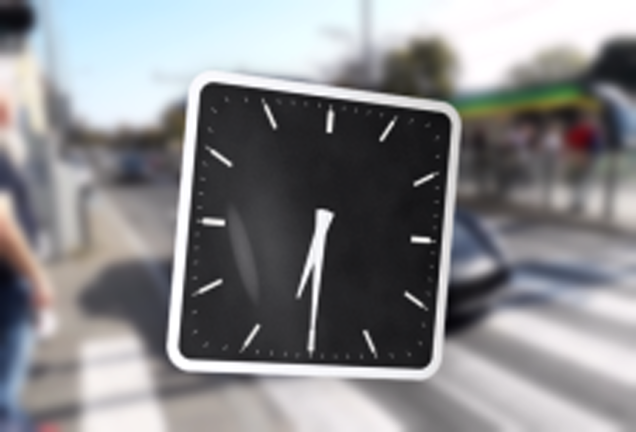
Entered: **6:30**
